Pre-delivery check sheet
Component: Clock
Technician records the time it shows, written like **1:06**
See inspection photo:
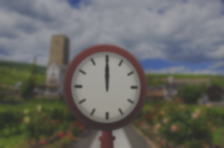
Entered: **12:00**
